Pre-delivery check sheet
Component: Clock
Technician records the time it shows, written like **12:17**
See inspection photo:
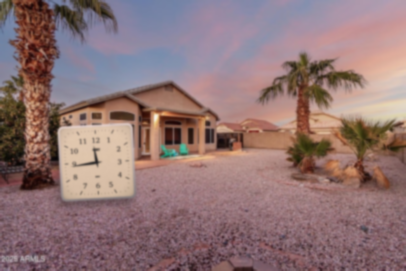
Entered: **11:44**
